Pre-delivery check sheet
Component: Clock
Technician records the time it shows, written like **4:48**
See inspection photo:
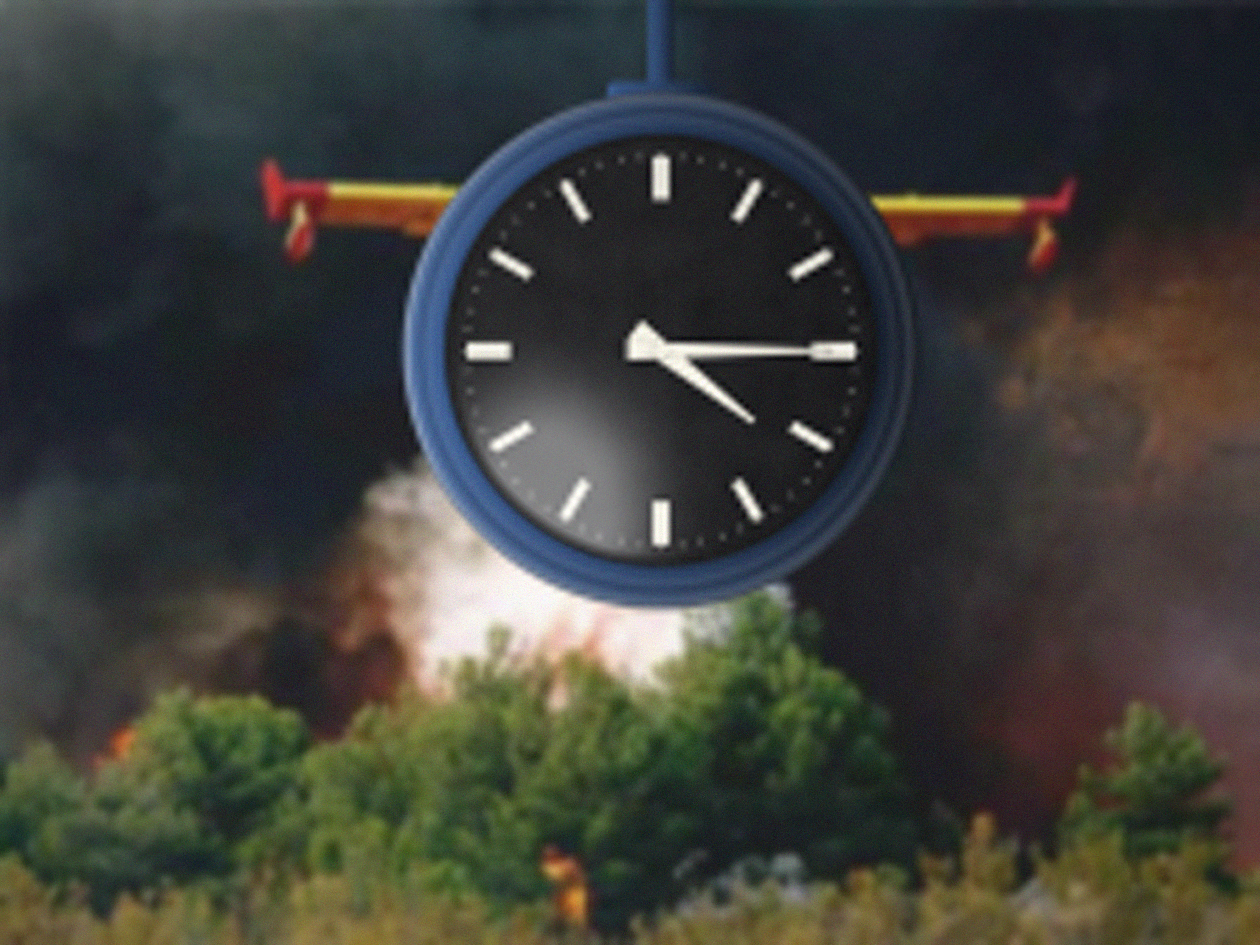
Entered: **4:15**
